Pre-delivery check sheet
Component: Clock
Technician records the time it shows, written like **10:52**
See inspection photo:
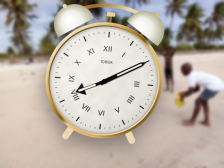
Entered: **8:10**
